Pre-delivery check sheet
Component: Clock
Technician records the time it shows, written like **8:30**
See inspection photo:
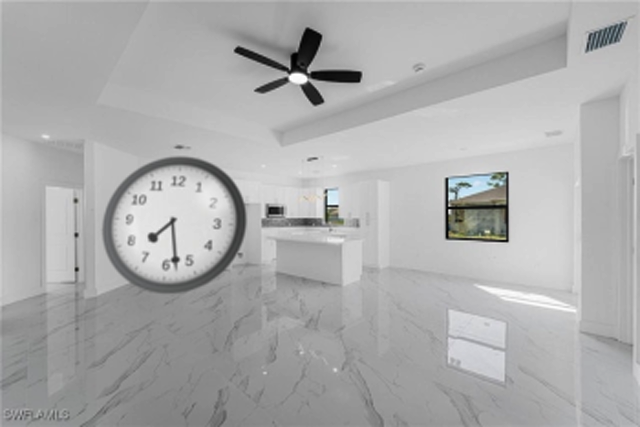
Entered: **7:28**
